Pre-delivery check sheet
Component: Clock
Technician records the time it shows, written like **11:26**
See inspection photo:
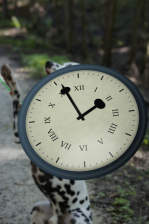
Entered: **1:56**
